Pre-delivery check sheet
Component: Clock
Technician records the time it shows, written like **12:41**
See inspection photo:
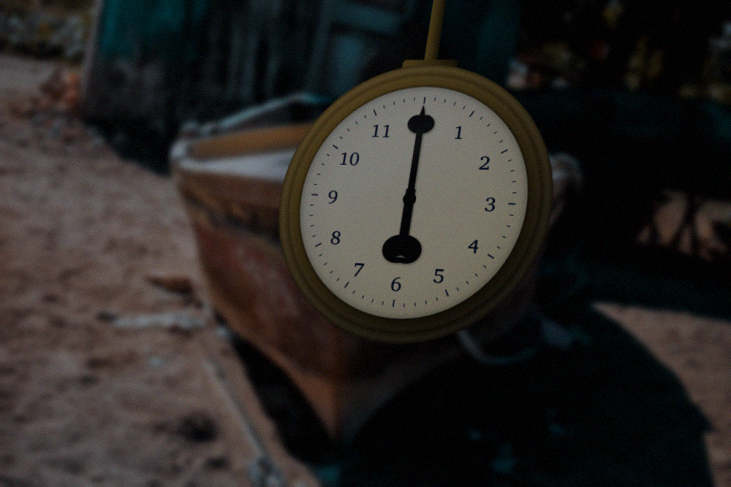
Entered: **6:00**
